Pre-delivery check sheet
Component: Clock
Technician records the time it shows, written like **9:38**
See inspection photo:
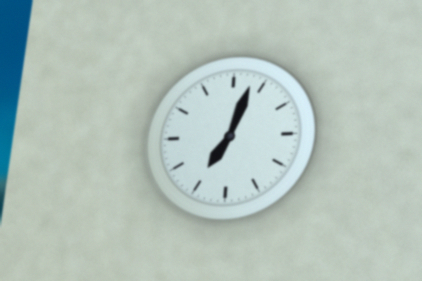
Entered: **7:03**
